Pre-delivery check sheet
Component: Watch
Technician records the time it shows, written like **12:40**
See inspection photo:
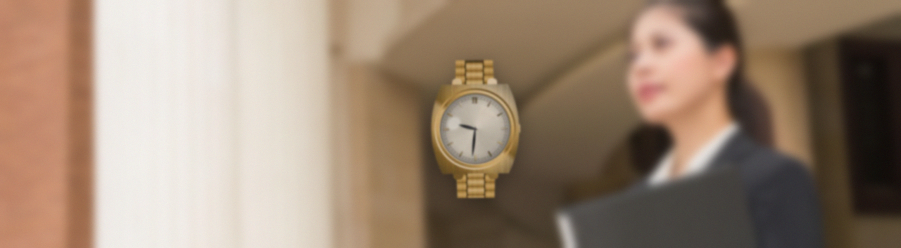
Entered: **9:31**
